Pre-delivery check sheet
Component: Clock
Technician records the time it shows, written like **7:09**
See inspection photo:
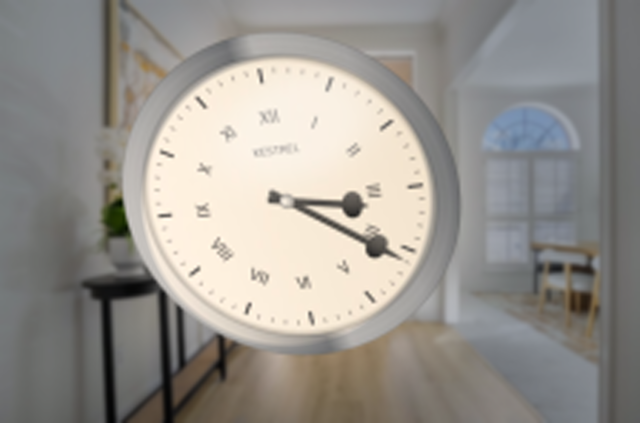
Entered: **3:21**
